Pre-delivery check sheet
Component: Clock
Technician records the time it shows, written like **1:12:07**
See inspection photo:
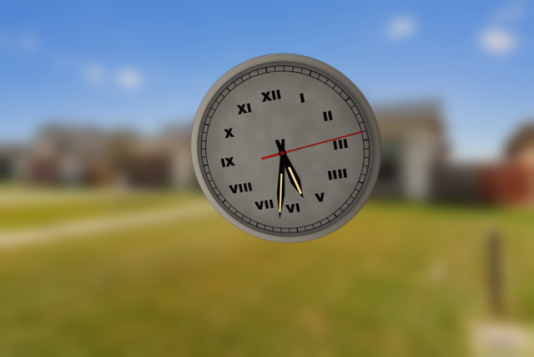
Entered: **5:32:14**
